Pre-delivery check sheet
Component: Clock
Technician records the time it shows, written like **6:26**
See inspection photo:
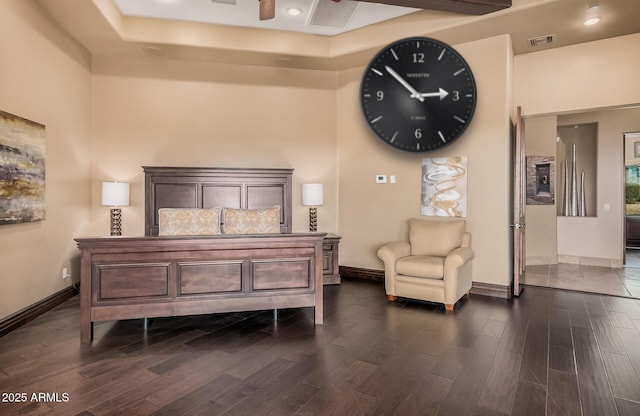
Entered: **2:52**
